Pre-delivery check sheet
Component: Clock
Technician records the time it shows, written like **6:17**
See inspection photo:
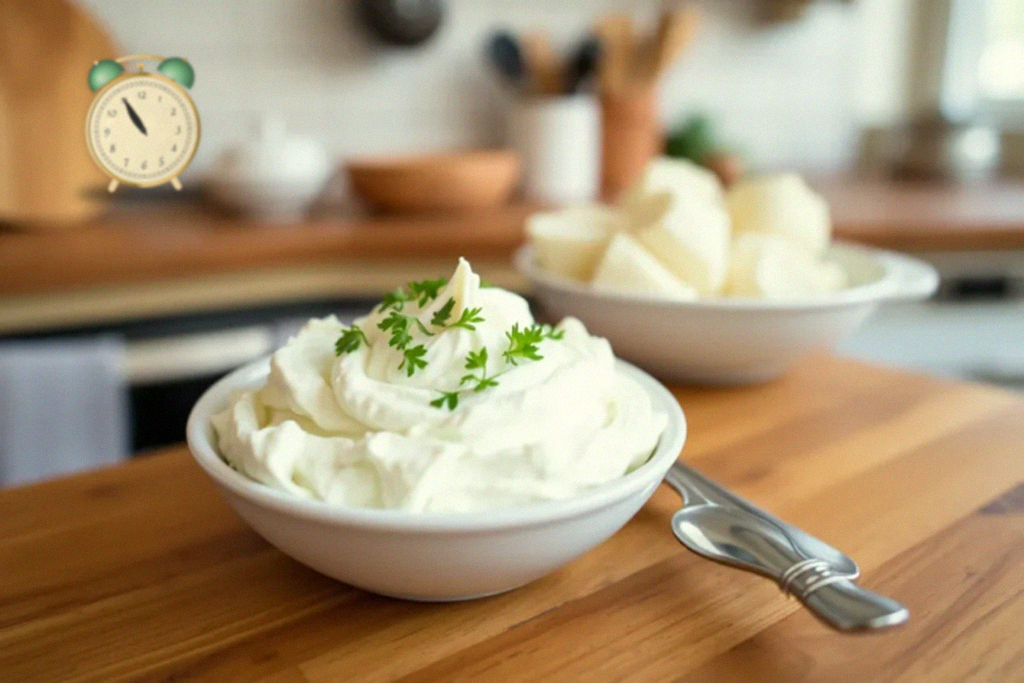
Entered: **10:55**
